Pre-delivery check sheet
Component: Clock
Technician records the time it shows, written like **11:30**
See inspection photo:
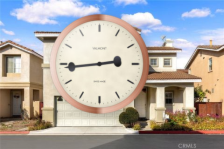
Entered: **2:44**
